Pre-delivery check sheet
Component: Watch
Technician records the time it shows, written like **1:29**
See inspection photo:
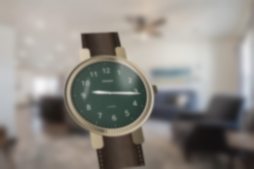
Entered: **9:16**
